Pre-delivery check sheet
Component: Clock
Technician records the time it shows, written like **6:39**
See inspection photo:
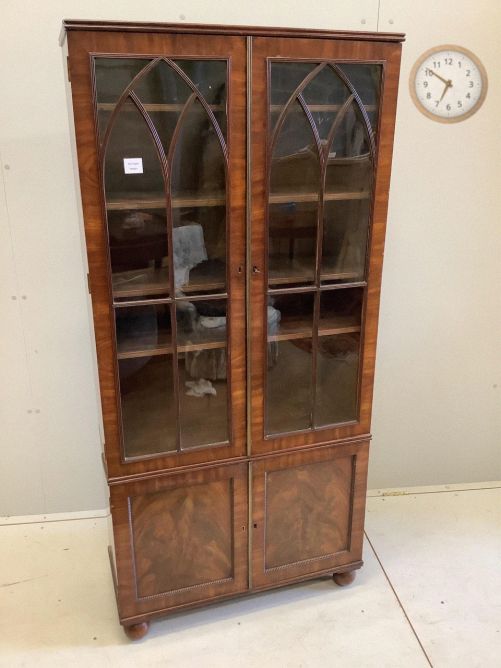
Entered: **6:51**
